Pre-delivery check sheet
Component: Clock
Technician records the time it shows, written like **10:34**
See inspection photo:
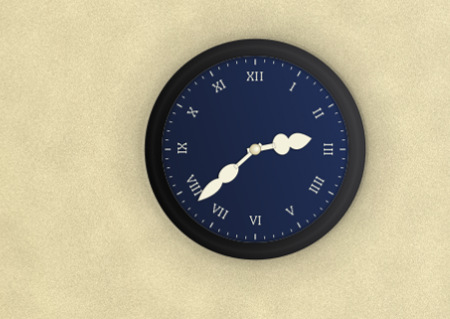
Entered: **2:38**
